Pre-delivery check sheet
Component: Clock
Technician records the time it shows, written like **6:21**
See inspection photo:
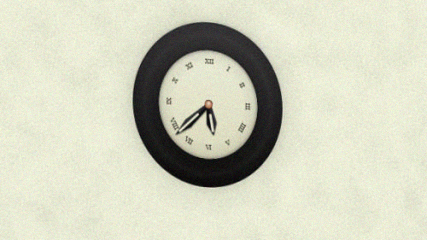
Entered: **5:38**
